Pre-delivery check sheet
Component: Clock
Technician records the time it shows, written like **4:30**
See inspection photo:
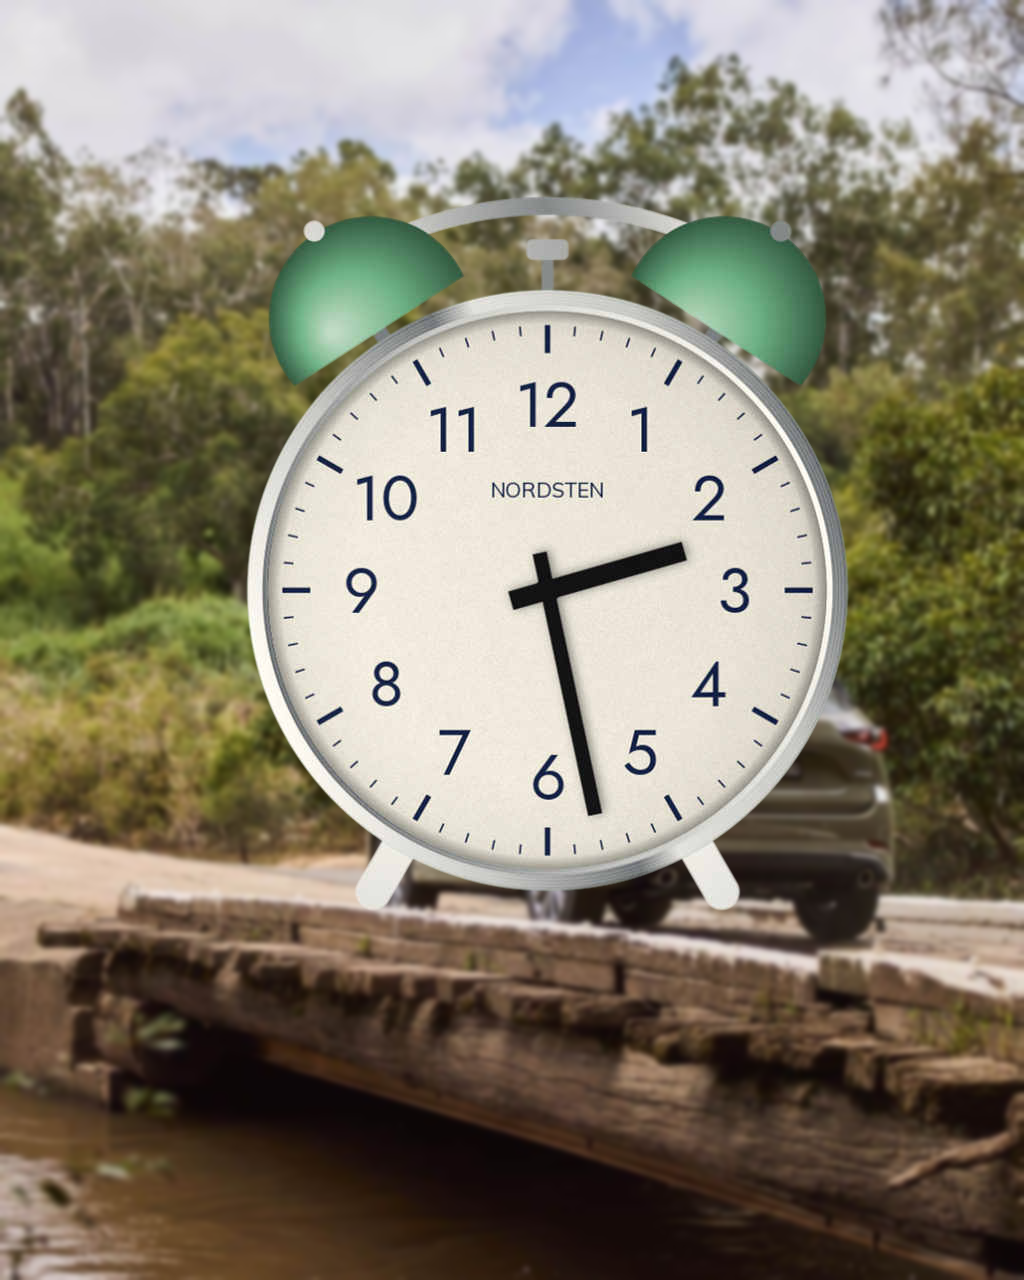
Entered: **2:28**
